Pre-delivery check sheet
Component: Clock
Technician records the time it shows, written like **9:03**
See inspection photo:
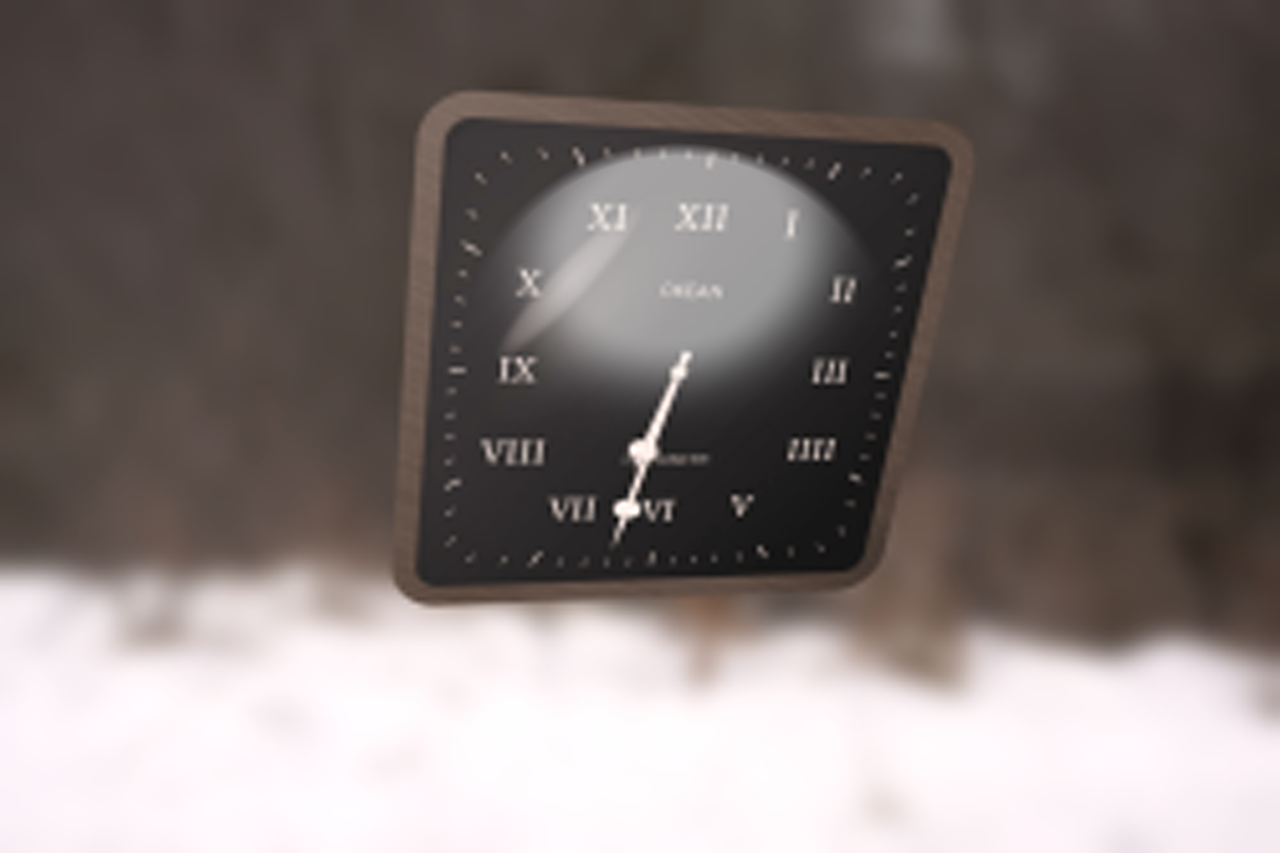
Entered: **6:32**
